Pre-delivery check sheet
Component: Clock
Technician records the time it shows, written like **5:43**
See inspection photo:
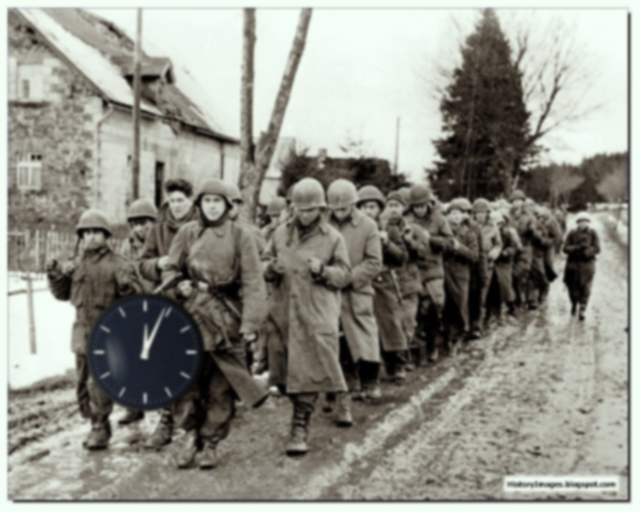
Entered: **12:04**
